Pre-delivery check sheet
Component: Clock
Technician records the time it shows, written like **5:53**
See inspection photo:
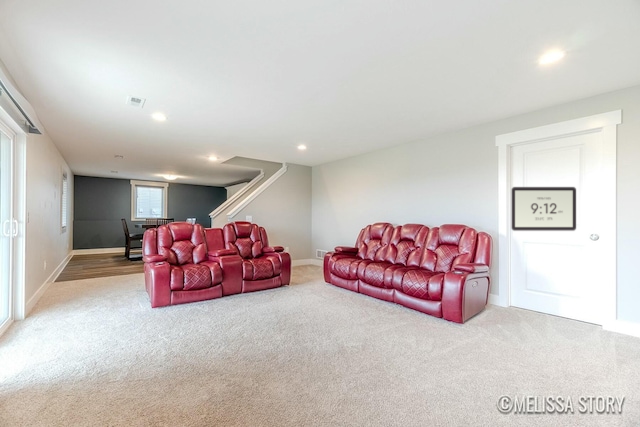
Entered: **9:12**
